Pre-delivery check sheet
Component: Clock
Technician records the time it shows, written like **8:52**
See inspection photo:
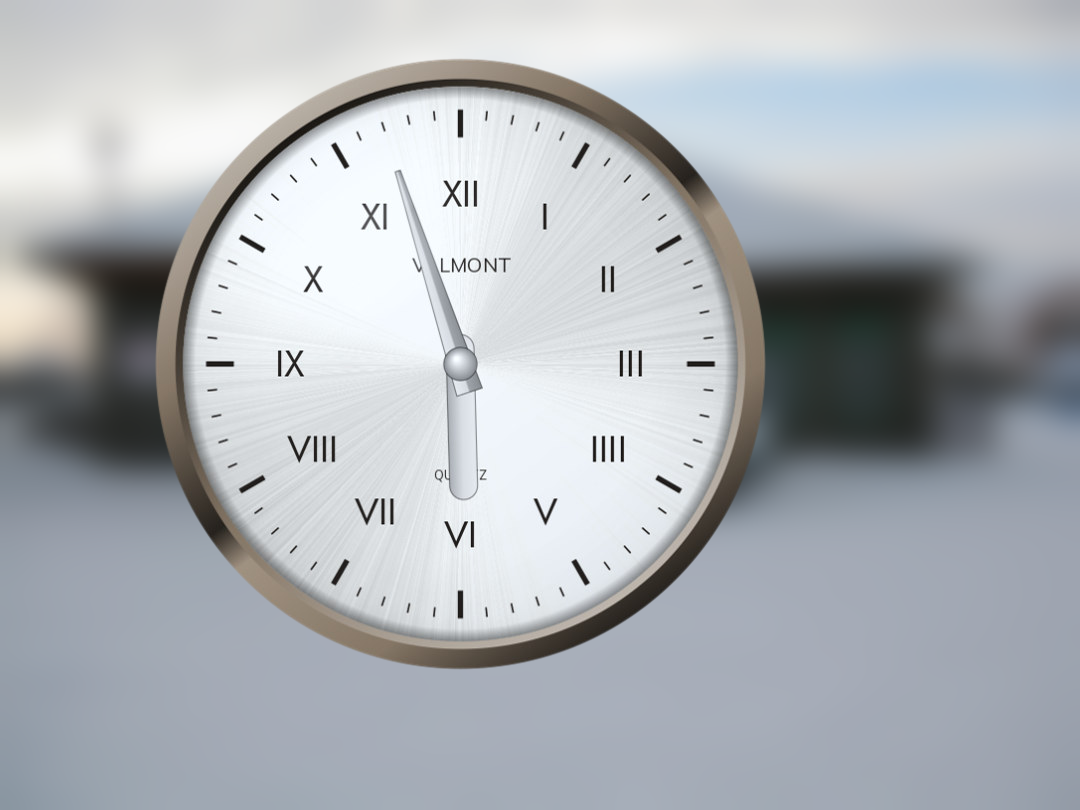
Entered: **5:57**
